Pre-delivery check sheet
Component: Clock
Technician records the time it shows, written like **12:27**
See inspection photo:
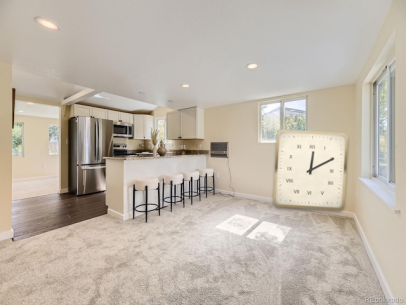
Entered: **12:10**
